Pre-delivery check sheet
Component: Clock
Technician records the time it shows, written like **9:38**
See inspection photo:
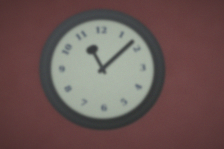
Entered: **11:08**
